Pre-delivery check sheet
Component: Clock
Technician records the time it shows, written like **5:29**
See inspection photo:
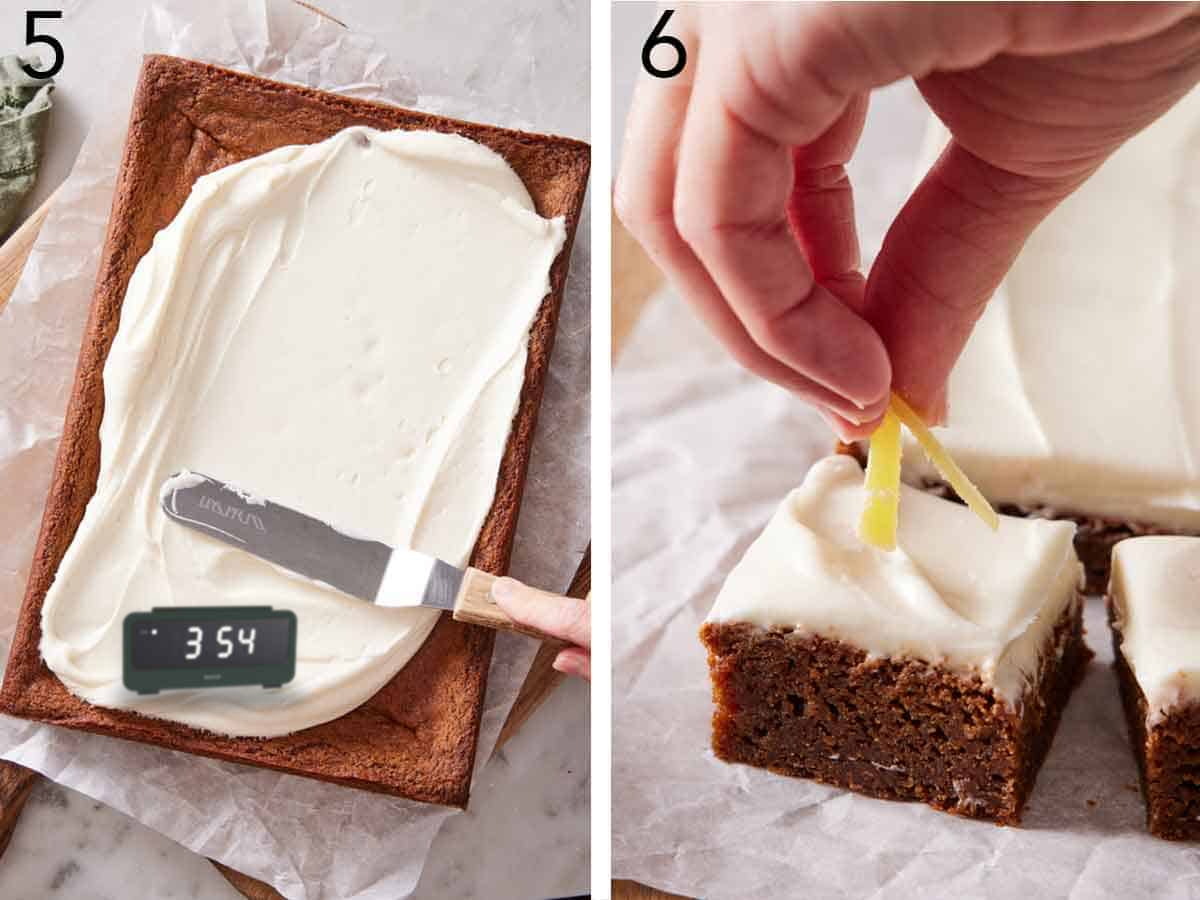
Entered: **3:54**
